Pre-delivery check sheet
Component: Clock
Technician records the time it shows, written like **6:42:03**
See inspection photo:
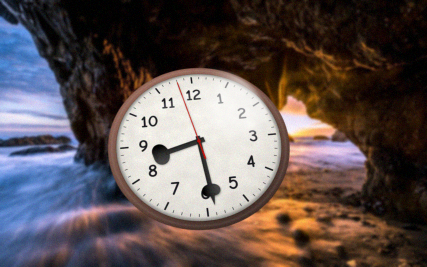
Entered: **8:28:58**
